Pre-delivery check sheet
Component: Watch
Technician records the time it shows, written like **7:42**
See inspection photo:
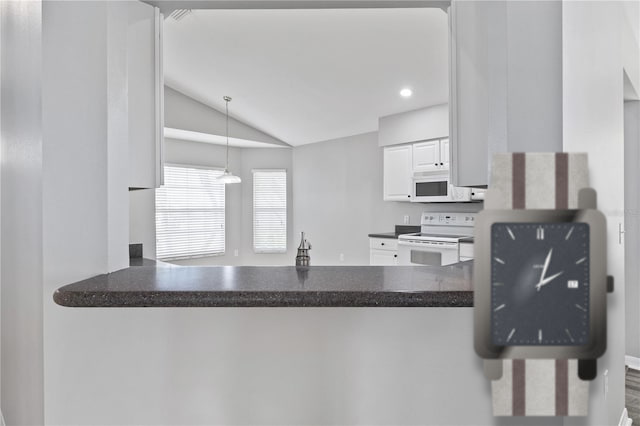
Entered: **2:03**
